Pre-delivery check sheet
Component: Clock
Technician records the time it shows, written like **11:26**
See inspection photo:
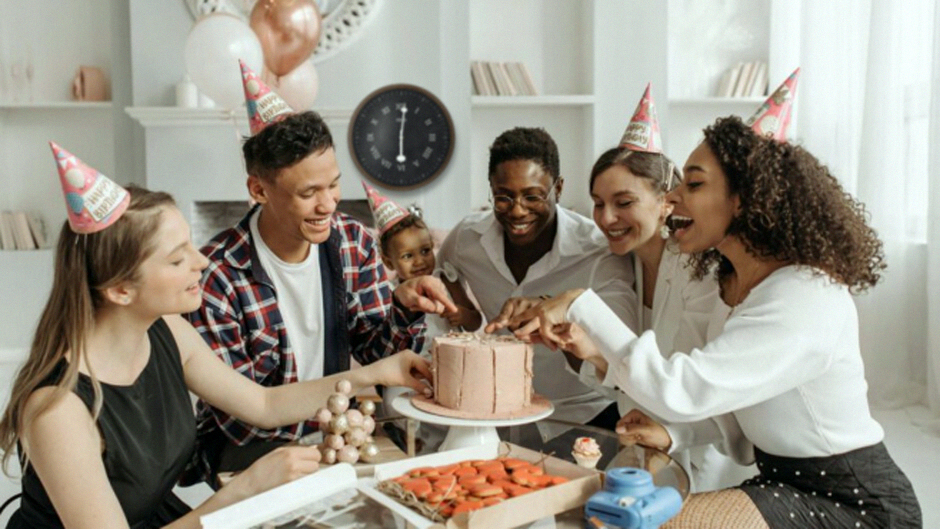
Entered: **6:01**
